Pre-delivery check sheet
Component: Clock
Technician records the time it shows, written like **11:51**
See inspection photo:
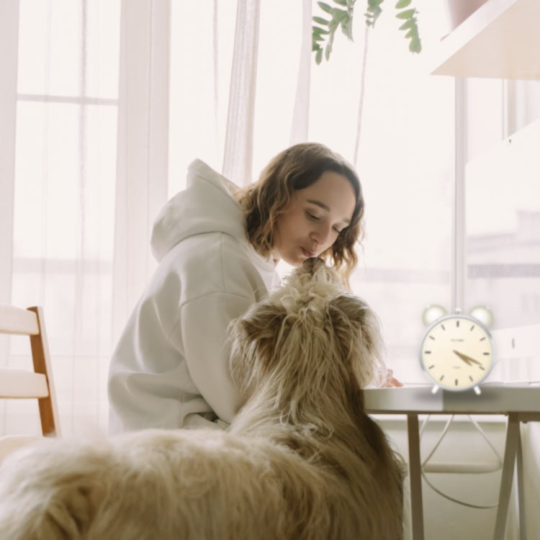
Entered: **4:19**
